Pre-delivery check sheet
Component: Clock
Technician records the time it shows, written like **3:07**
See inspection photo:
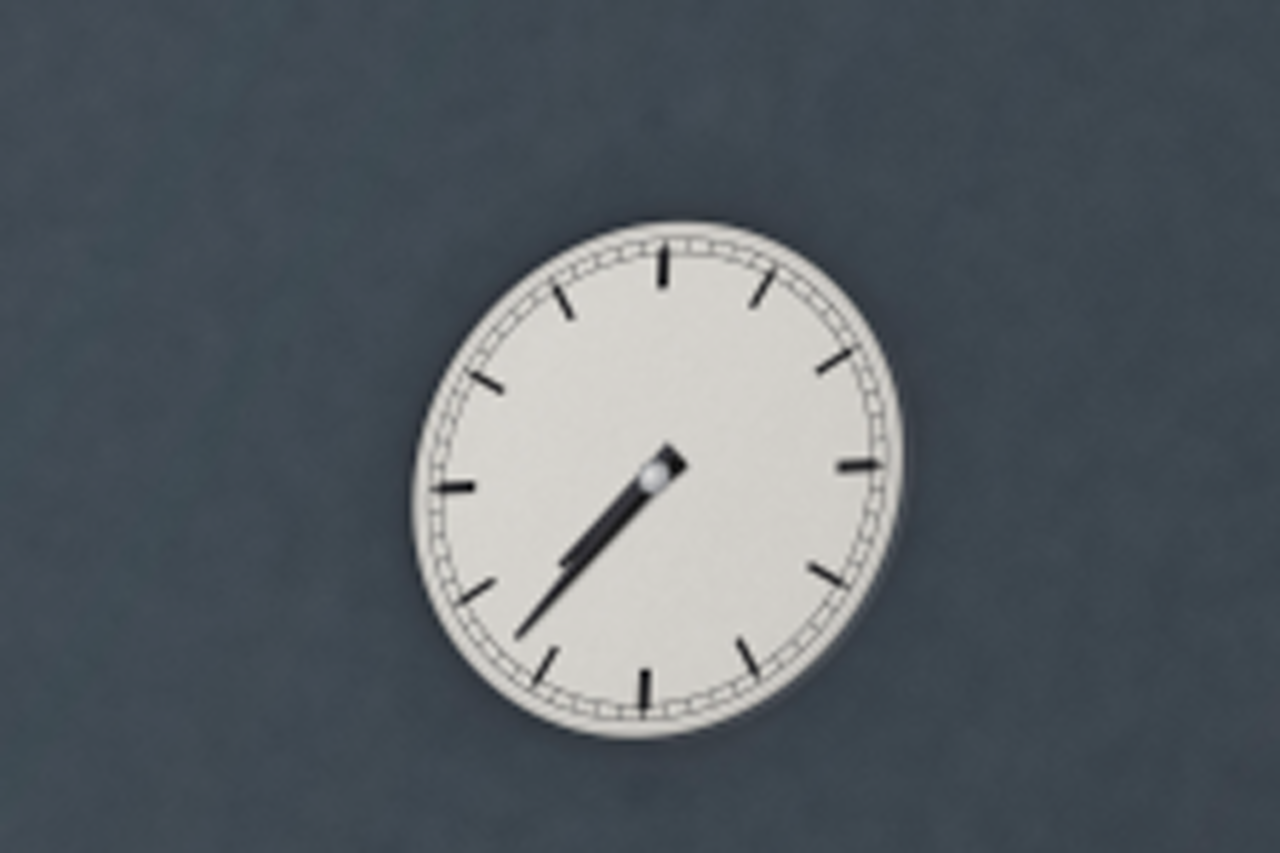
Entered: **7:37**
